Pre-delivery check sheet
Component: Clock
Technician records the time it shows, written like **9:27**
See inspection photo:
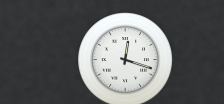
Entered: **12:18**
